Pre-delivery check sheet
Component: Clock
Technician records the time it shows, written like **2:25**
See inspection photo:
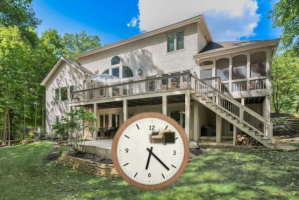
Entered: **6:22**
